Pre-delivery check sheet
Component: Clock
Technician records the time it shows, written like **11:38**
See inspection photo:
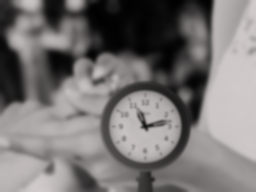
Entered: **11:13**
